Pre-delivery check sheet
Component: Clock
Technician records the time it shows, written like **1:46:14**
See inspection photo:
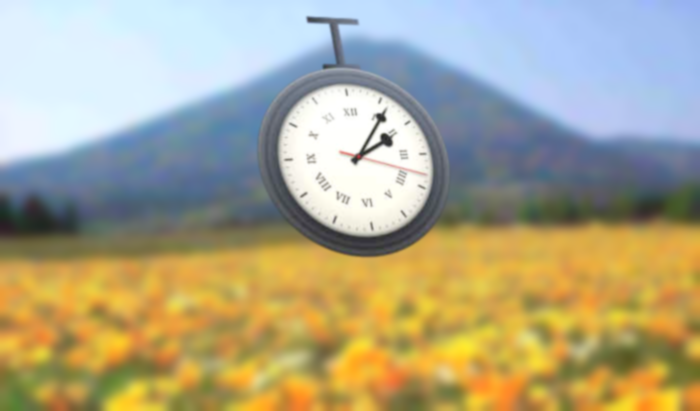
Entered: **2:06:18**
